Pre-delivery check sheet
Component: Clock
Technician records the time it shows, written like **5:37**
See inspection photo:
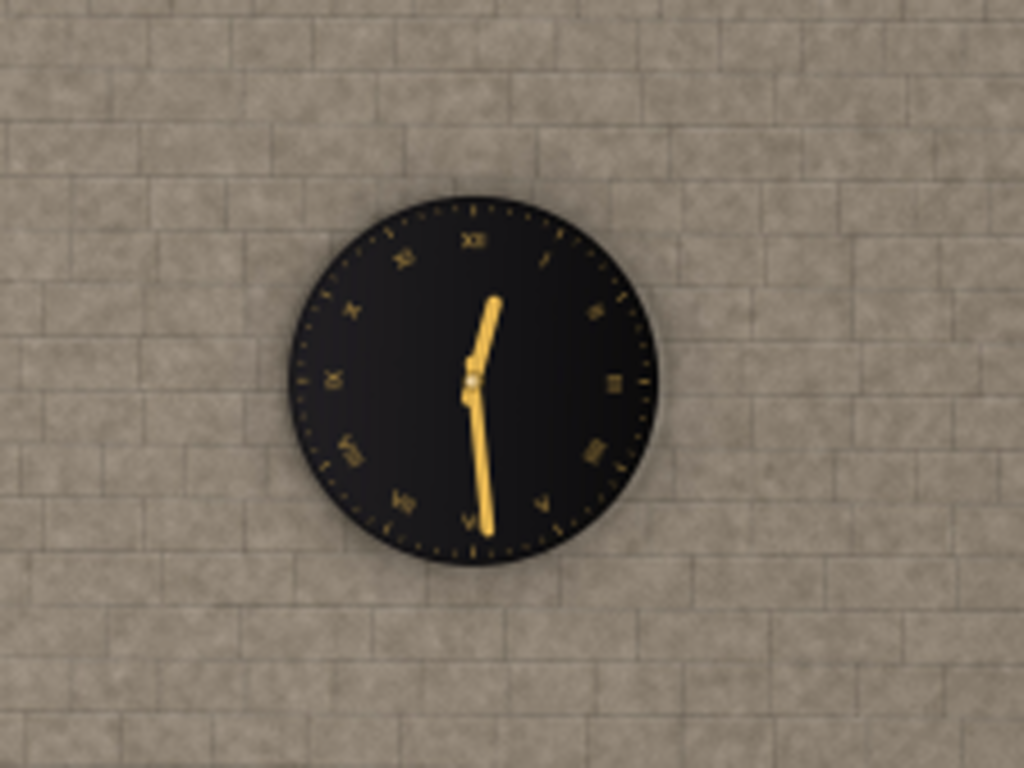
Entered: **12:29**
